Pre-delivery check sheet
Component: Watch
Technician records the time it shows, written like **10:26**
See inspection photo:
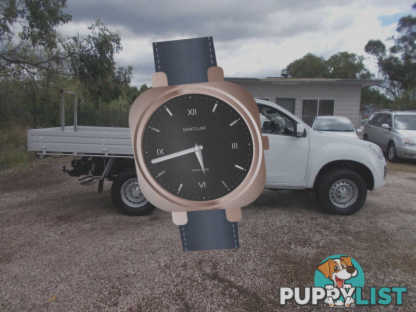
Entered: **5:43**
